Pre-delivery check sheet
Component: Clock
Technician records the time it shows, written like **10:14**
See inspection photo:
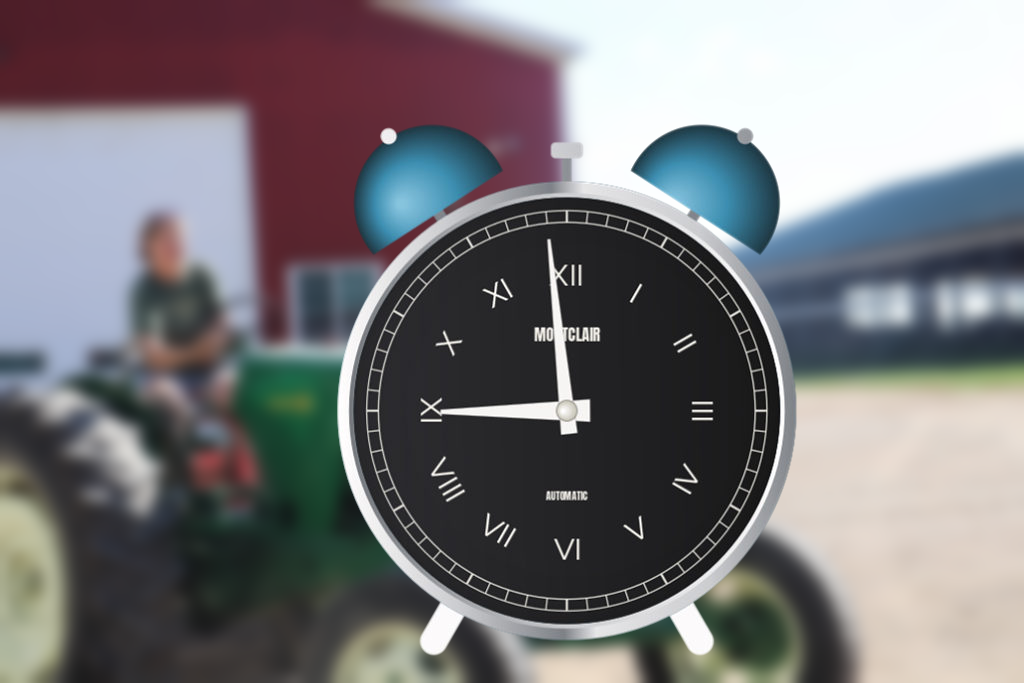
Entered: **8:59**
